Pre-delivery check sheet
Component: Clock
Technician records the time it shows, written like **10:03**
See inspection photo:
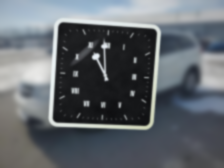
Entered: **10:59**
